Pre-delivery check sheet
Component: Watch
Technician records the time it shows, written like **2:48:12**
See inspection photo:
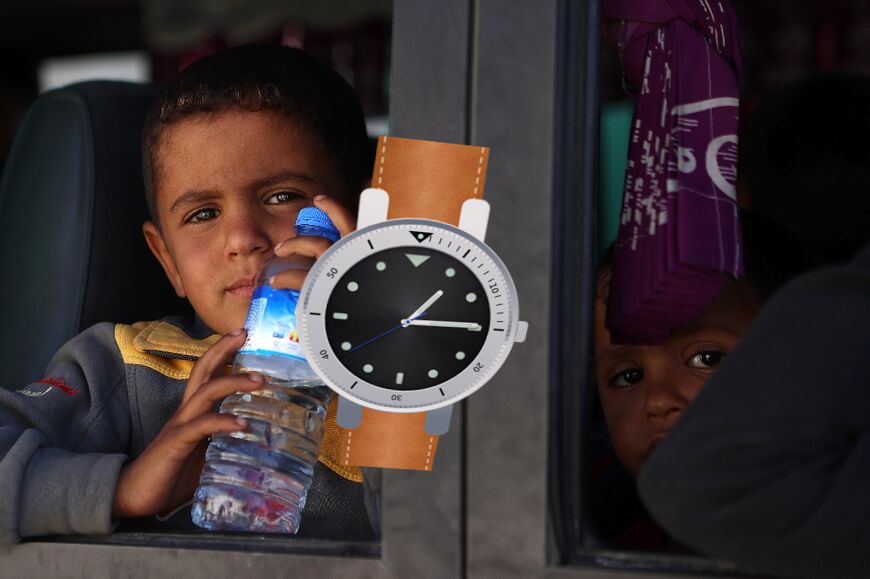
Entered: **1:14:39**
